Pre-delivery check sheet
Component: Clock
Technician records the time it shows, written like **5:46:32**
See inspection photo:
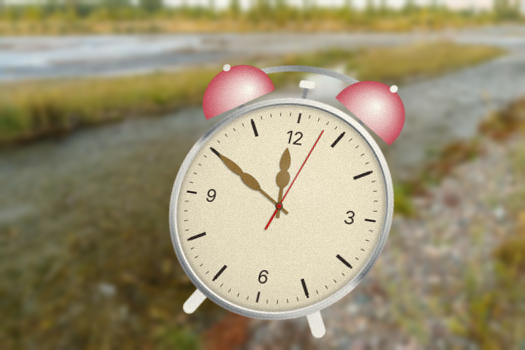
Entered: **11:50:03**
